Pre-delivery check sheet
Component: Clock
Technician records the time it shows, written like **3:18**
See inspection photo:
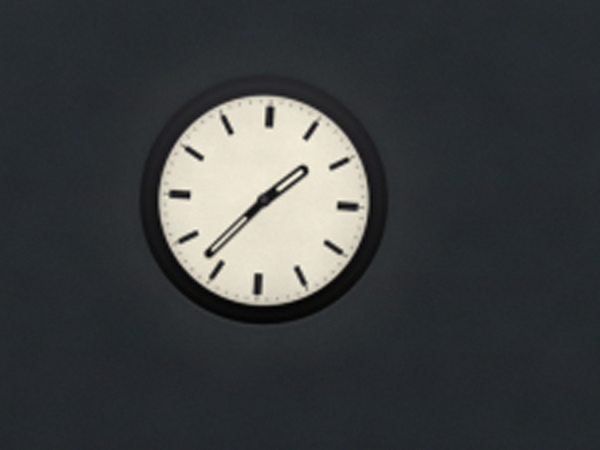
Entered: **1:37**
